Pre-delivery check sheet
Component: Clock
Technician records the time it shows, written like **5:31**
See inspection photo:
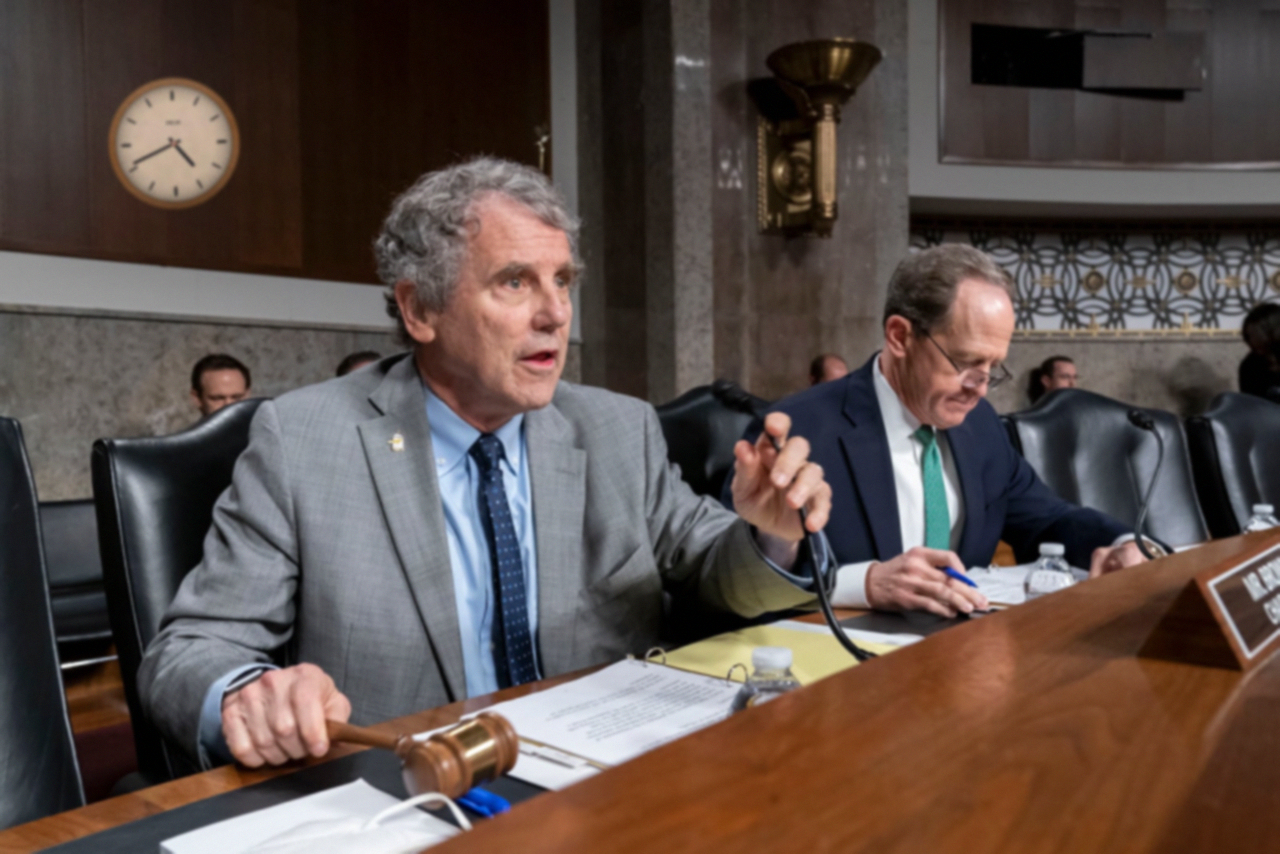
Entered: **4:41**
